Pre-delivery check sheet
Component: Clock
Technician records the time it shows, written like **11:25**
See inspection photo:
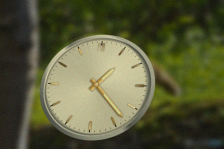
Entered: **1:23**
